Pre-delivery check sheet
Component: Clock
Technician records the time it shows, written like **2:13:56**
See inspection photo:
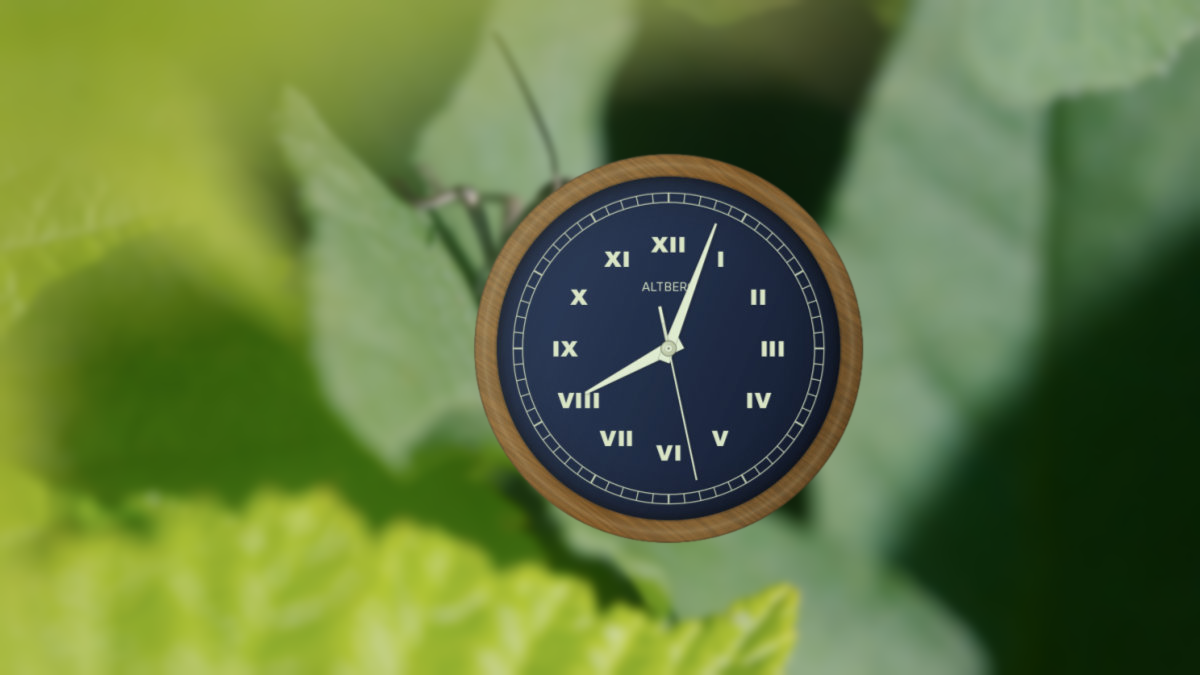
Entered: **8:03:28**
